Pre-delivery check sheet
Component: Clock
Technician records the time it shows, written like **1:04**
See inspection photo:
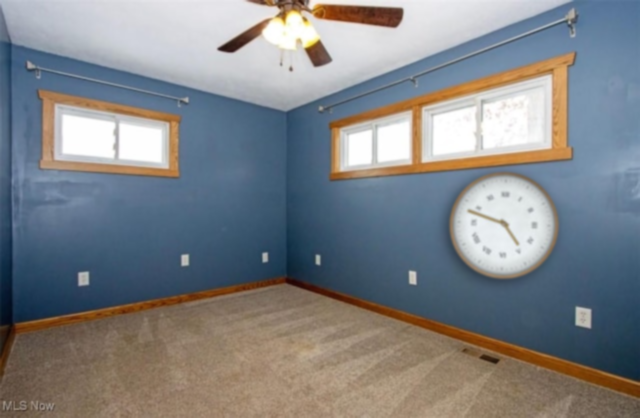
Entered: **4:48**
